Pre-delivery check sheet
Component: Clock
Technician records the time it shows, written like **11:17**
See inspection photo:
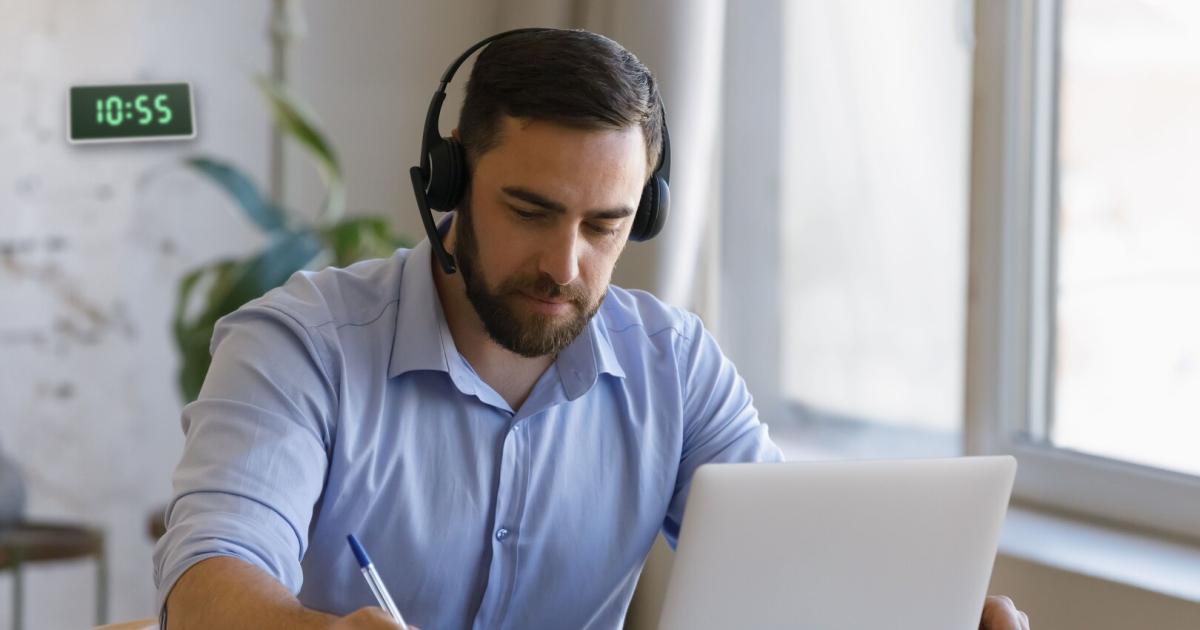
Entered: **10:55**
